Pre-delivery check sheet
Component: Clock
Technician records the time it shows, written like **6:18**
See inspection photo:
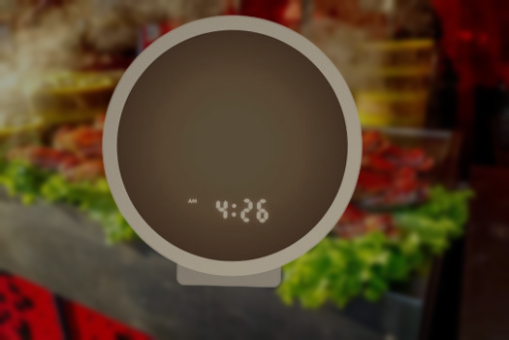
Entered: **4:26**
